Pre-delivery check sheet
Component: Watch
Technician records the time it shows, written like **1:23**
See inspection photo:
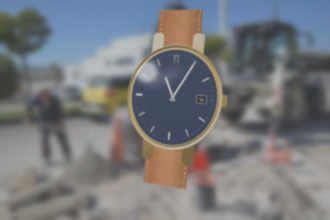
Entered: **11:05**
